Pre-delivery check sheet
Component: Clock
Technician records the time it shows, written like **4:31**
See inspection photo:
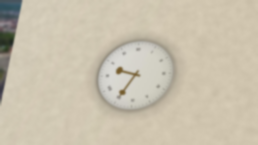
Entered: **9:35**
